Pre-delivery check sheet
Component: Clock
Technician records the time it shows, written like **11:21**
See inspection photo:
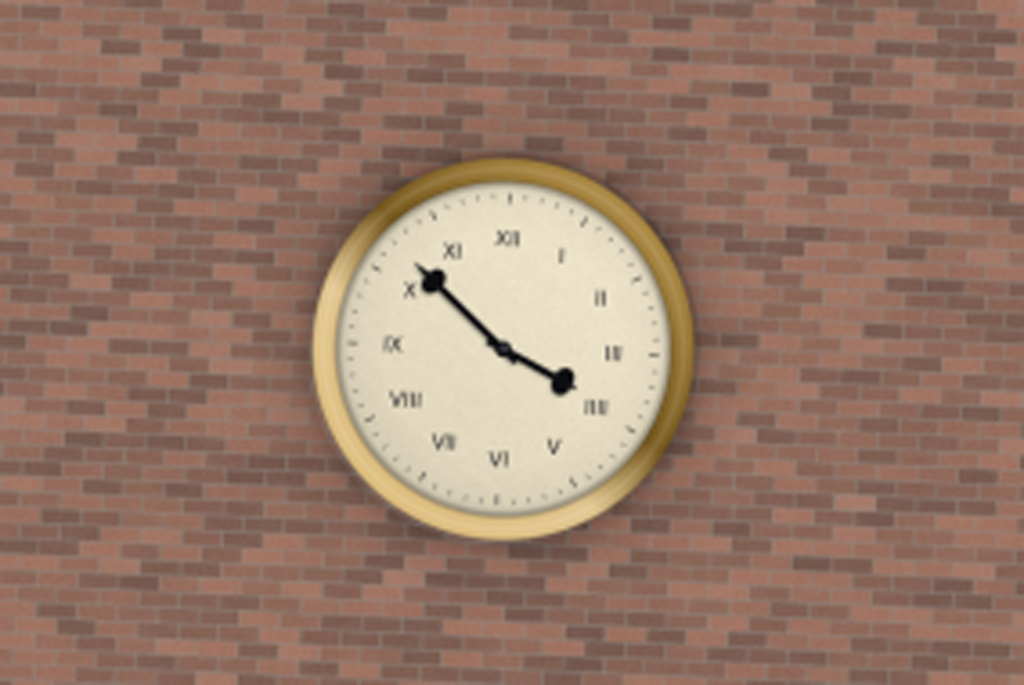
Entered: **3:52**
